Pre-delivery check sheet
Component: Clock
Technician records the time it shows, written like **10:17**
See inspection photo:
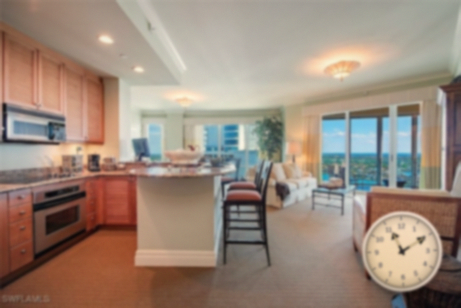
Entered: **11:10**
